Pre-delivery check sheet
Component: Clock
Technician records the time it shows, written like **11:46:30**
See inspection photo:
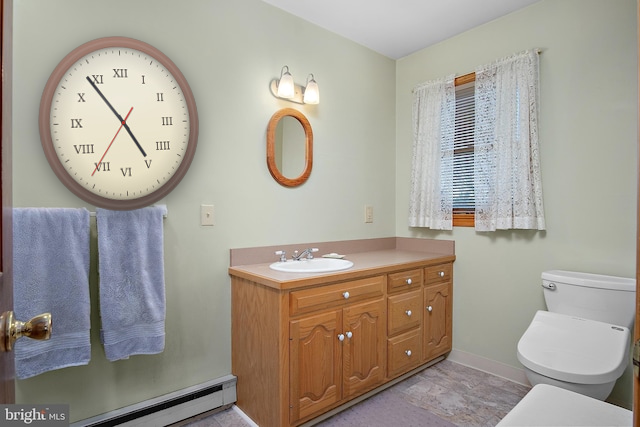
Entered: **4:53:36**
